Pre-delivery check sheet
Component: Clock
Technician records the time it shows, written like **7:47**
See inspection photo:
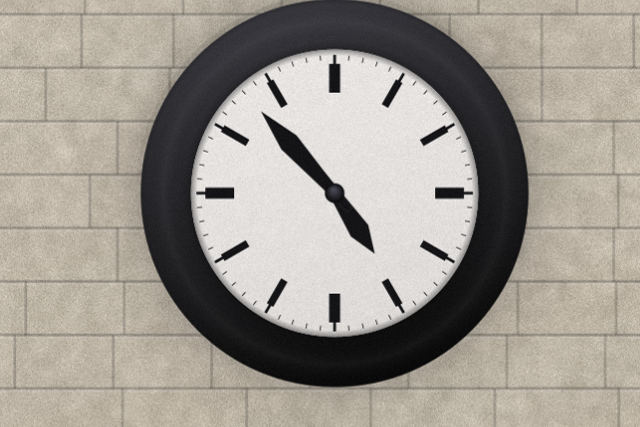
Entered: **4:53**
